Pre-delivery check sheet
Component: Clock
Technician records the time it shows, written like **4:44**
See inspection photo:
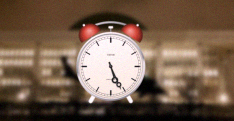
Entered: **5:26**
